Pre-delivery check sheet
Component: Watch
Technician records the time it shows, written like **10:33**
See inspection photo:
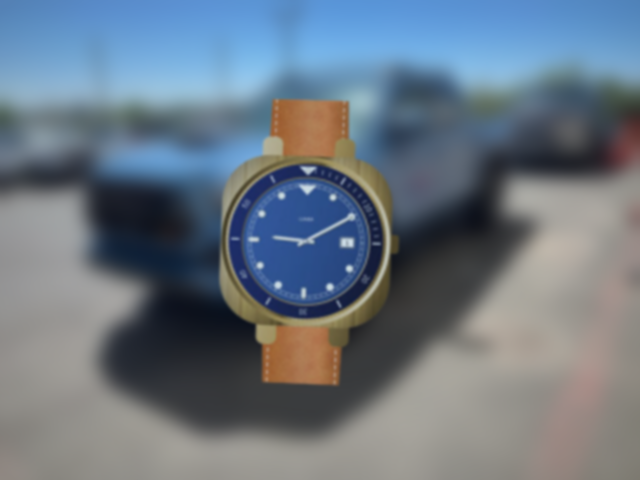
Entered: **9:10**
